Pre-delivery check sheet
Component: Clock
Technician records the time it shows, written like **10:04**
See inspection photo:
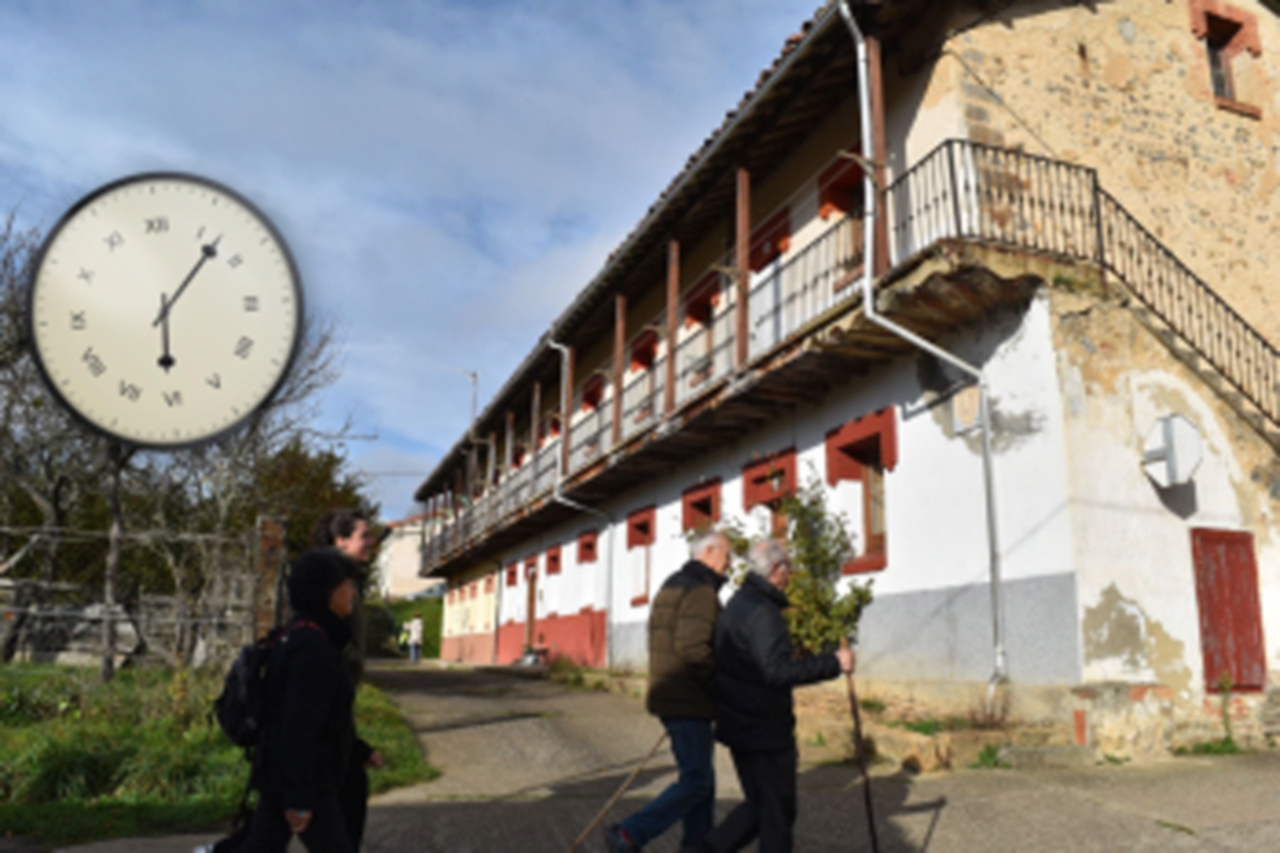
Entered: **6:07**
